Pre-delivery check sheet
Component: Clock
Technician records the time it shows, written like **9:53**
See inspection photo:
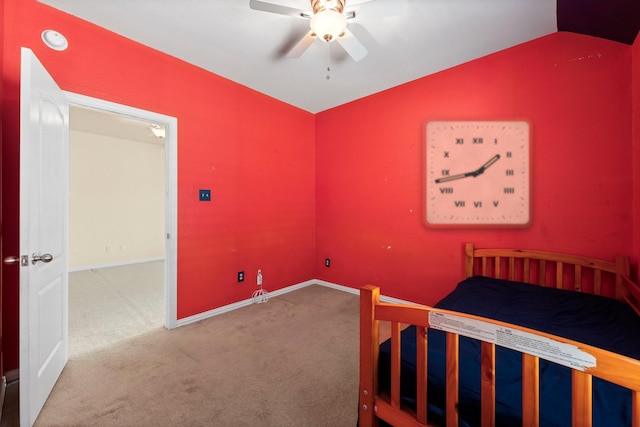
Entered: **1:43**
